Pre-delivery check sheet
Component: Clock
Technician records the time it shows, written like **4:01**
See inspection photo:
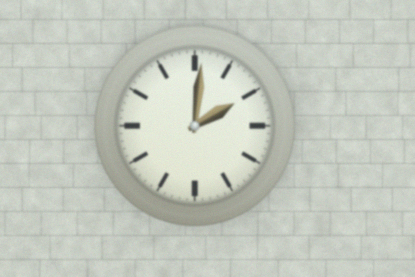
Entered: **2:01**
